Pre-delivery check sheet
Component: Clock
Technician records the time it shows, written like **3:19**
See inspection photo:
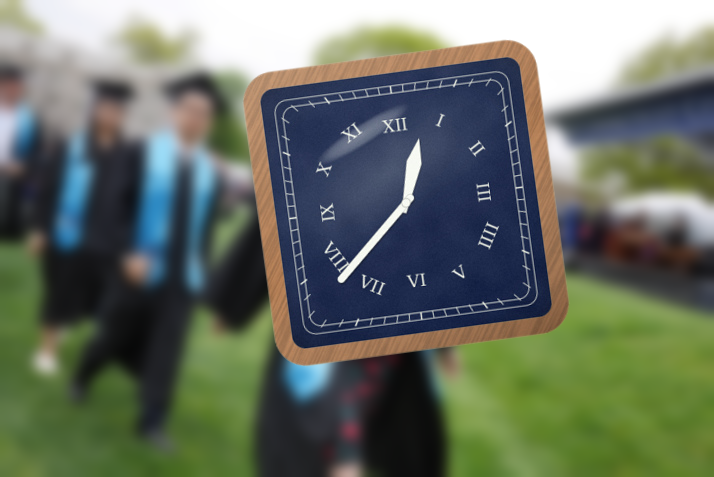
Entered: **12:38**
